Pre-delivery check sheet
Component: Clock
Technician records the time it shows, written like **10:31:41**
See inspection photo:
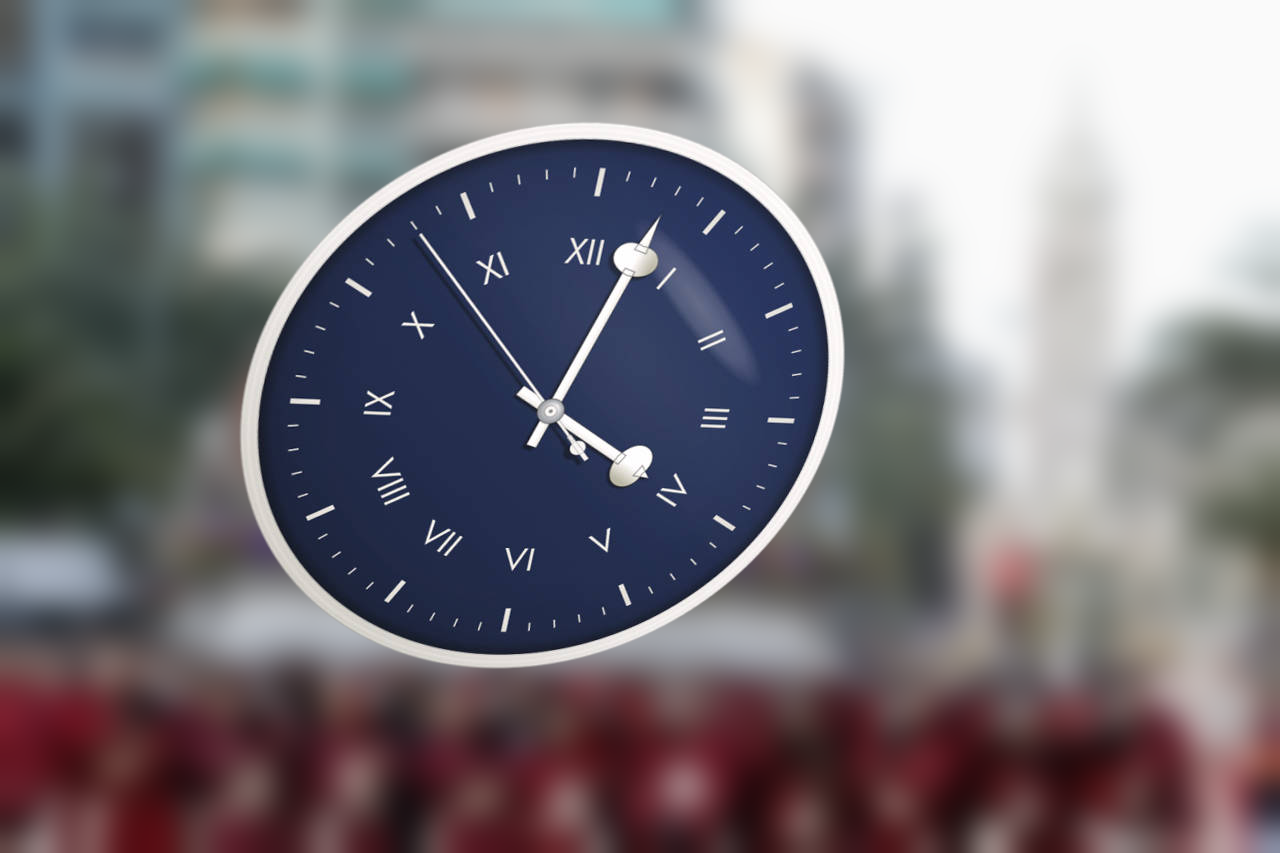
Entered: **4:02:53**
